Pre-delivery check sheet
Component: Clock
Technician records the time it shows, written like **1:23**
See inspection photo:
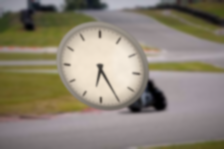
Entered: **6:25**
